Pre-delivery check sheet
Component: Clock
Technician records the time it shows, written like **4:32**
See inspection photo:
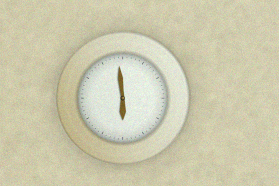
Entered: **5:59**
